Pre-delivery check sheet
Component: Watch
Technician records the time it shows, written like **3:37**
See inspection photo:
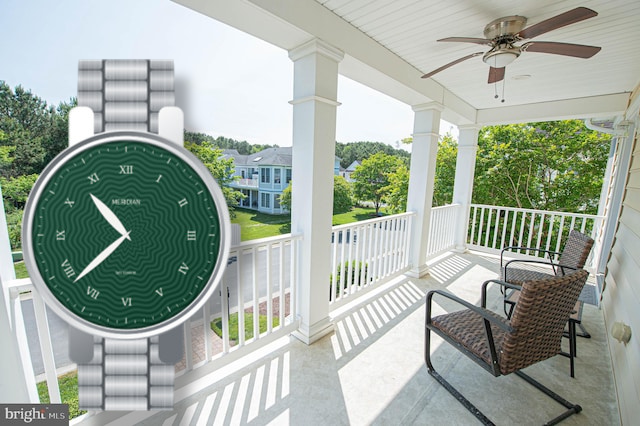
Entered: **10:38**
